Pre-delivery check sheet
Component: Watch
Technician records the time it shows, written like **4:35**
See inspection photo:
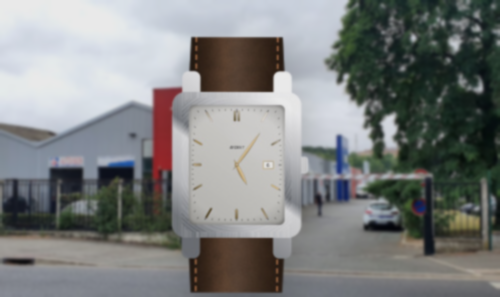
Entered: **5:06**
